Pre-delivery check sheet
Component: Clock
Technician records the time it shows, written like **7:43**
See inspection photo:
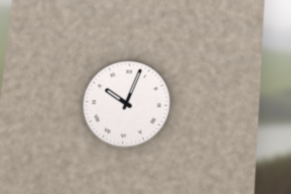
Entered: **10:03**
